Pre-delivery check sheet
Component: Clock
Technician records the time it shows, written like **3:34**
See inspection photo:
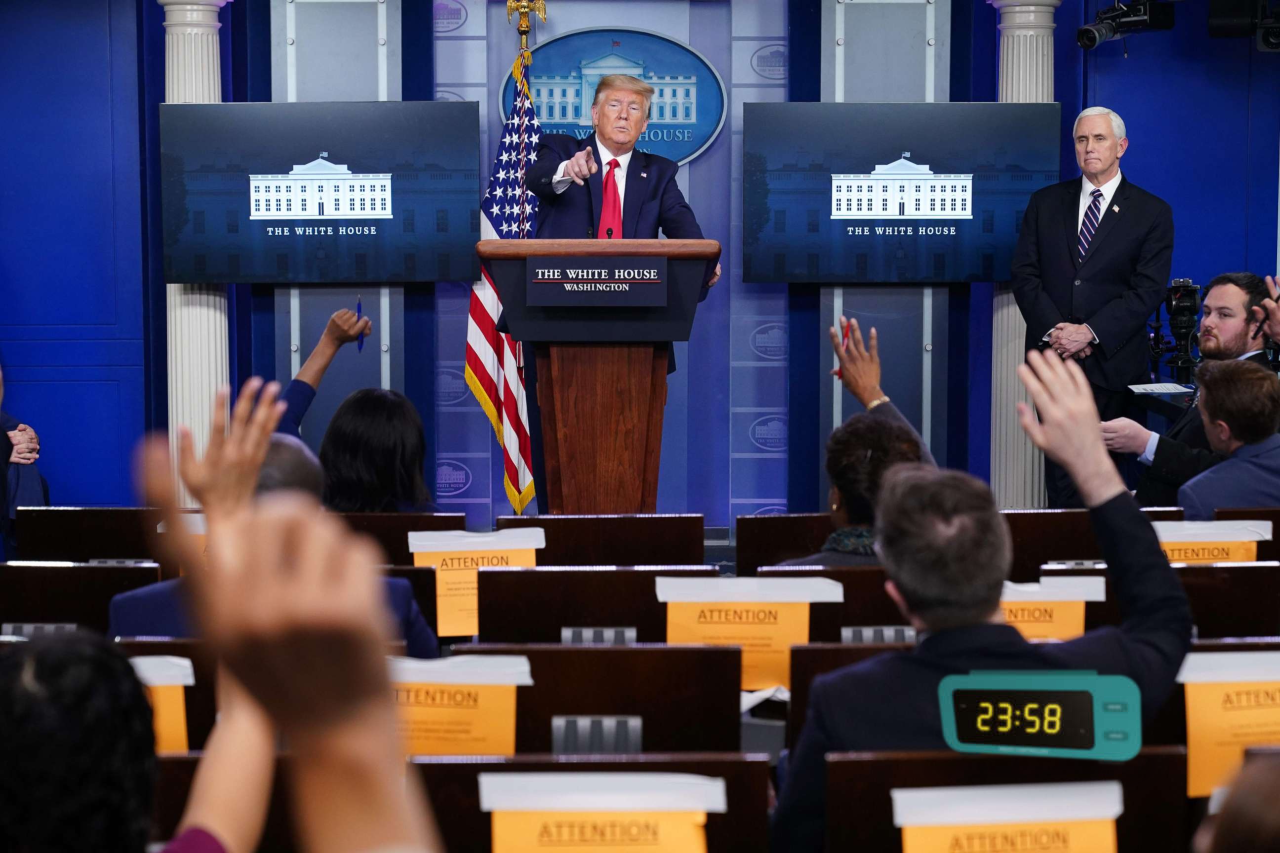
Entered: **23:58**
